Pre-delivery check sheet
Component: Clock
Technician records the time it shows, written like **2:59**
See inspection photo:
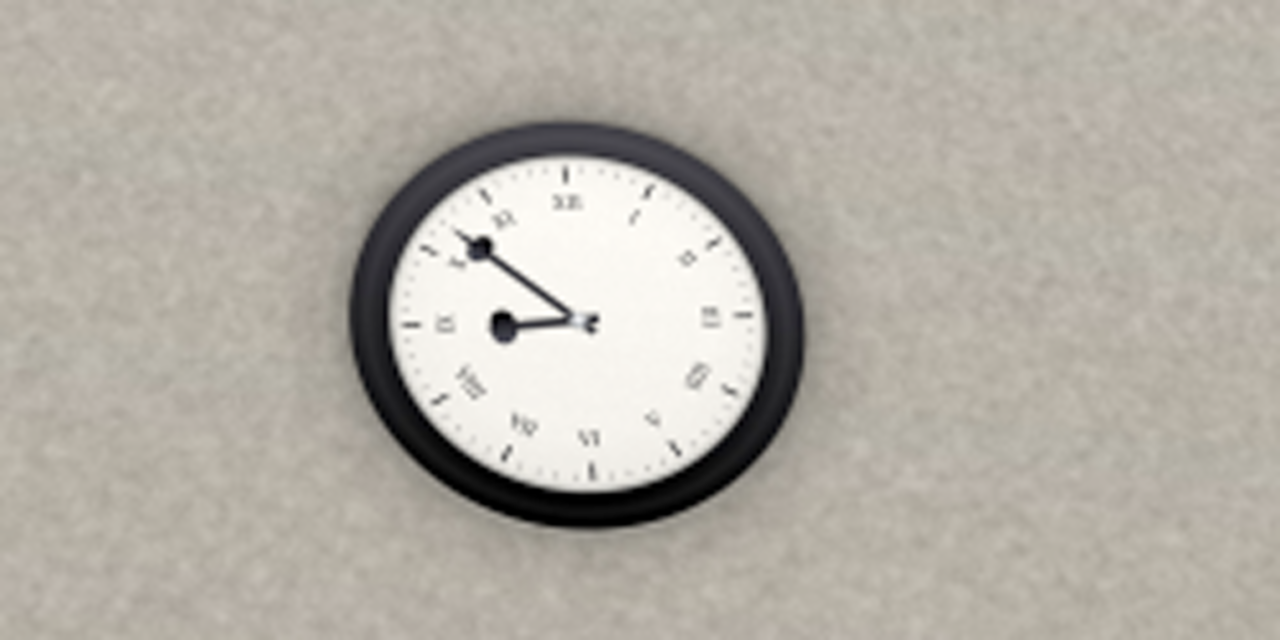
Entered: **8:52**
